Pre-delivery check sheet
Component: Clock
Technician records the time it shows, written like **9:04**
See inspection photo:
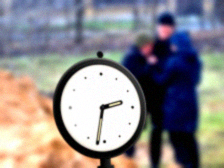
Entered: **2:32**
